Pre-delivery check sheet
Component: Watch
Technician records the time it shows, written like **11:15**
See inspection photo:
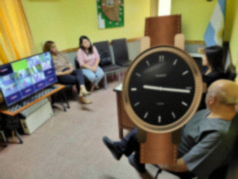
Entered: **9:16**
